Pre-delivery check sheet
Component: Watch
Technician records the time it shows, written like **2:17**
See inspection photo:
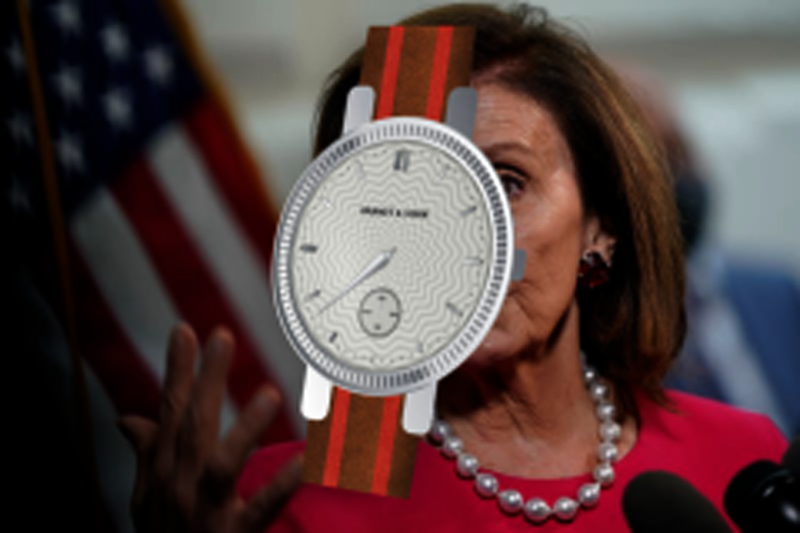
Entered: **7:38**
